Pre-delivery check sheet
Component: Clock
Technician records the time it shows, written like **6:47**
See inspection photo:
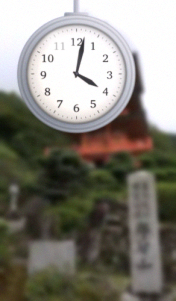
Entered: **4:02**
